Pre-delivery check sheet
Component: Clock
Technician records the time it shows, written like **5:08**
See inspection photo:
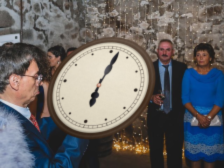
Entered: **6:02**
